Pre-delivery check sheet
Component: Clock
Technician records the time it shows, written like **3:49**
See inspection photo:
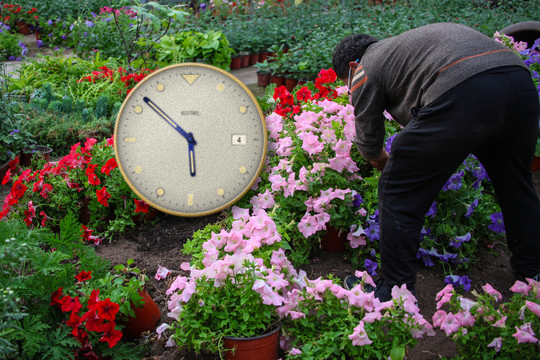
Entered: **5:52**
